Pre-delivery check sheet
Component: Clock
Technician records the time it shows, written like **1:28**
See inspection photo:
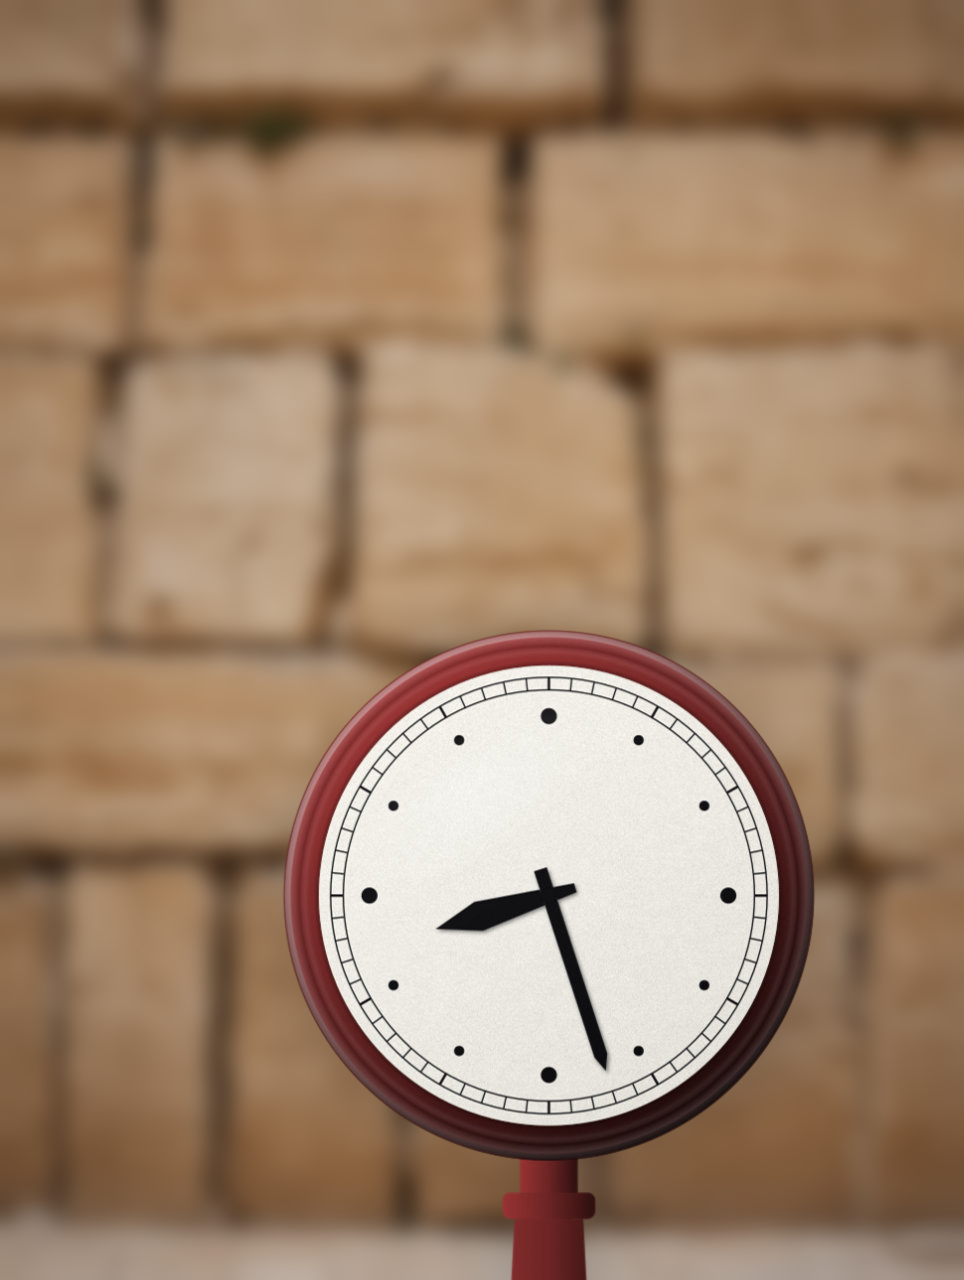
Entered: **8:27**
